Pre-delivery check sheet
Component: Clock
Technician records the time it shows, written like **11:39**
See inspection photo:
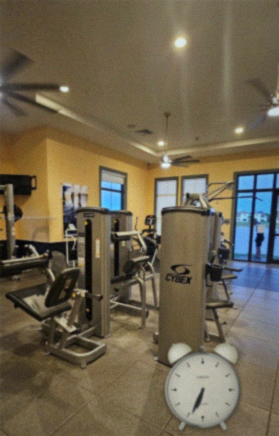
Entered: **6:34**
